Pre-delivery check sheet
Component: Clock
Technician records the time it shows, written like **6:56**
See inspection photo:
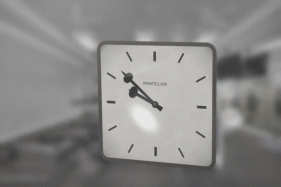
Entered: **9:52**
